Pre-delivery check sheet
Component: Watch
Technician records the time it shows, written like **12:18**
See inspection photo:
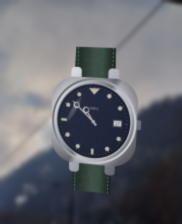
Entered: **10:52**
